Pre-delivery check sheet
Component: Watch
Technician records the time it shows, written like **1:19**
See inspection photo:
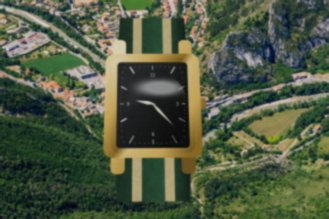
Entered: **9:23**
